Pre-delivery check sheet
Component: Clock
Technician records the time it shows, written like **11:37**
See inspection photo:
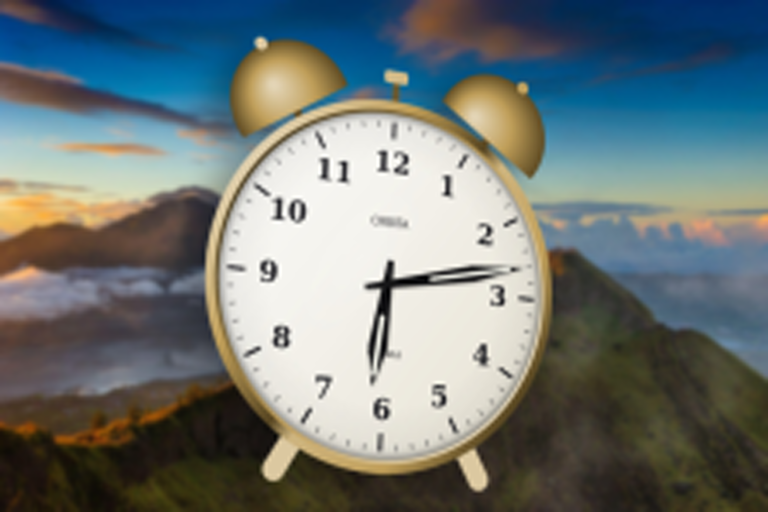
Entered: **6:13**
